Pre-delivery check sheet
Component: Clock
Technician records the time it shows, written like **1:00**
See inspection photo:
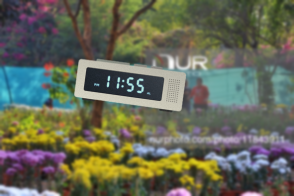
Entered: **11:55**
